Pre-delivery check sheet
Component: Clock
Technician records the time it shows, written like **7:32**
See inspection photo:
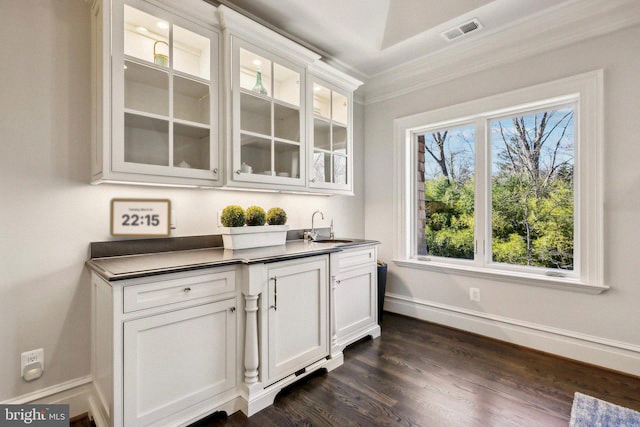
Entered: **22:15**
